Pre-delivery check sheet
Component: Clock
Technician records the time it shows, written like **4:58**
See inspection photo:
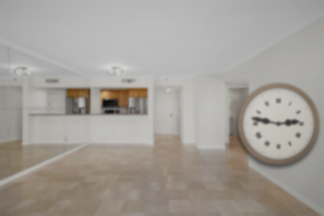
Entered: **2:47**
